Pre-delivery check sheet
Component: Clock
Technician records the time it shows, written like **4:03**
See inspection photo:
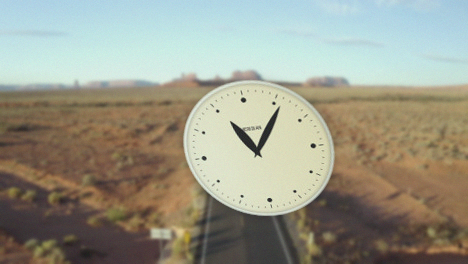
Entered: **11:06**
